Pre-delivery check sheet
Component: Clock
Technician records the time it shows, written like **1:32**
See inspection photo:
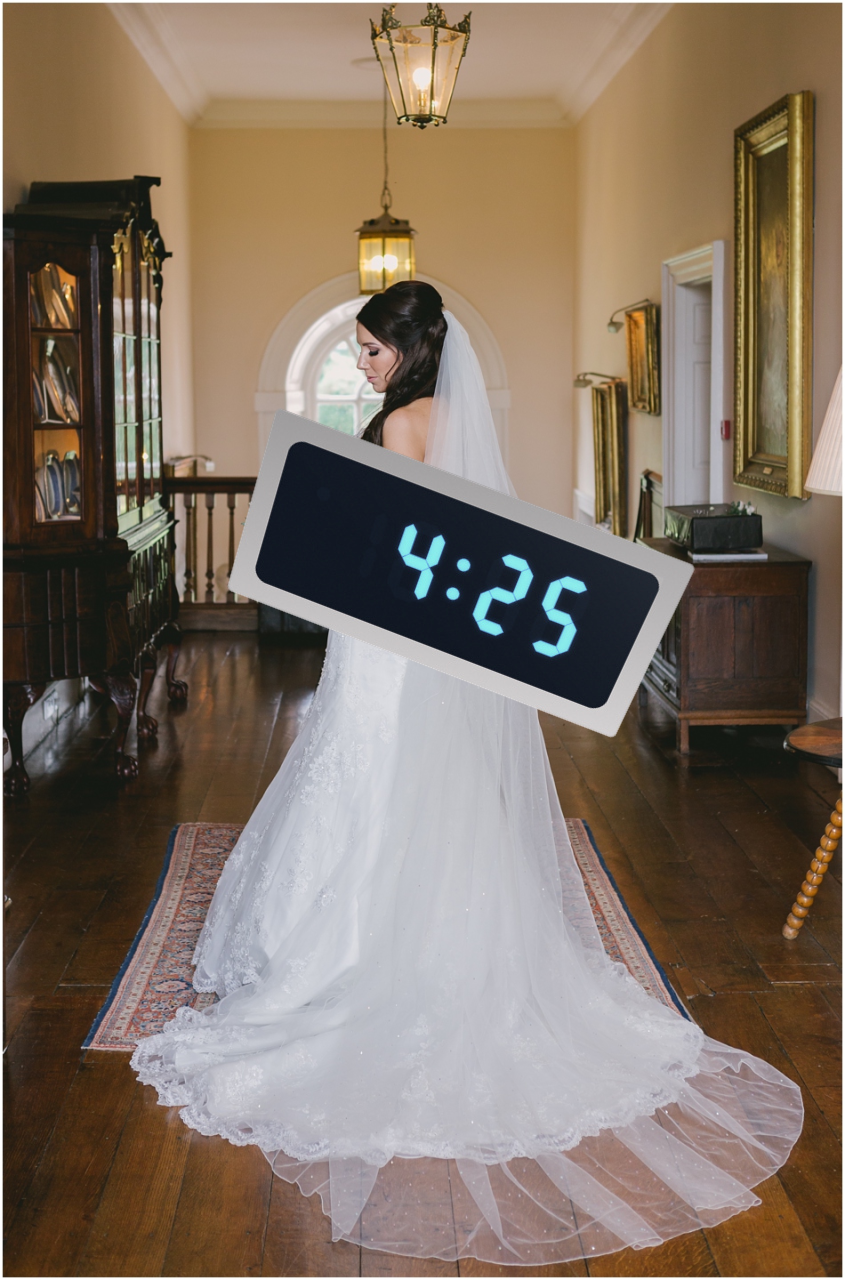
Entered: **4:25**
